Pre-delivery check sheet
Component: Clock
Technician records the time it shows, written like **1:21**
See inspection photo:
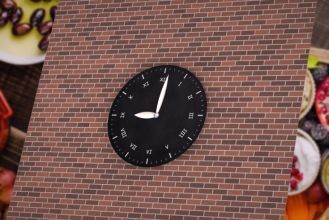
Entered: **9:01**
